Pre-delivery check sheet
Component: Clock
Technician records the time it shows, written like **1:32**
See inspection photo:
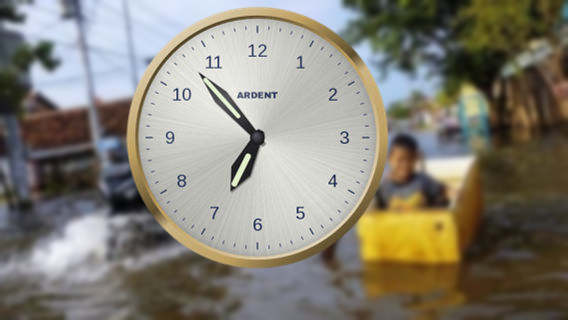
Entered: **6:53**
